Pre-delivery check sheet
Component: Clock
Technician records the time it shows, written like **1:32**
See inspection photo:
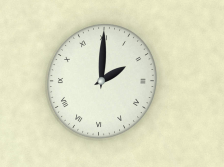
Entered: **2:00**
